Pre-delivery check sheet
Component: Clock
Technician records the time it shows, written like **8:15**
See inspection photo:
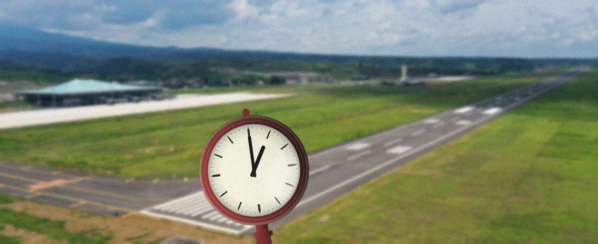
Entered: **1:00**
